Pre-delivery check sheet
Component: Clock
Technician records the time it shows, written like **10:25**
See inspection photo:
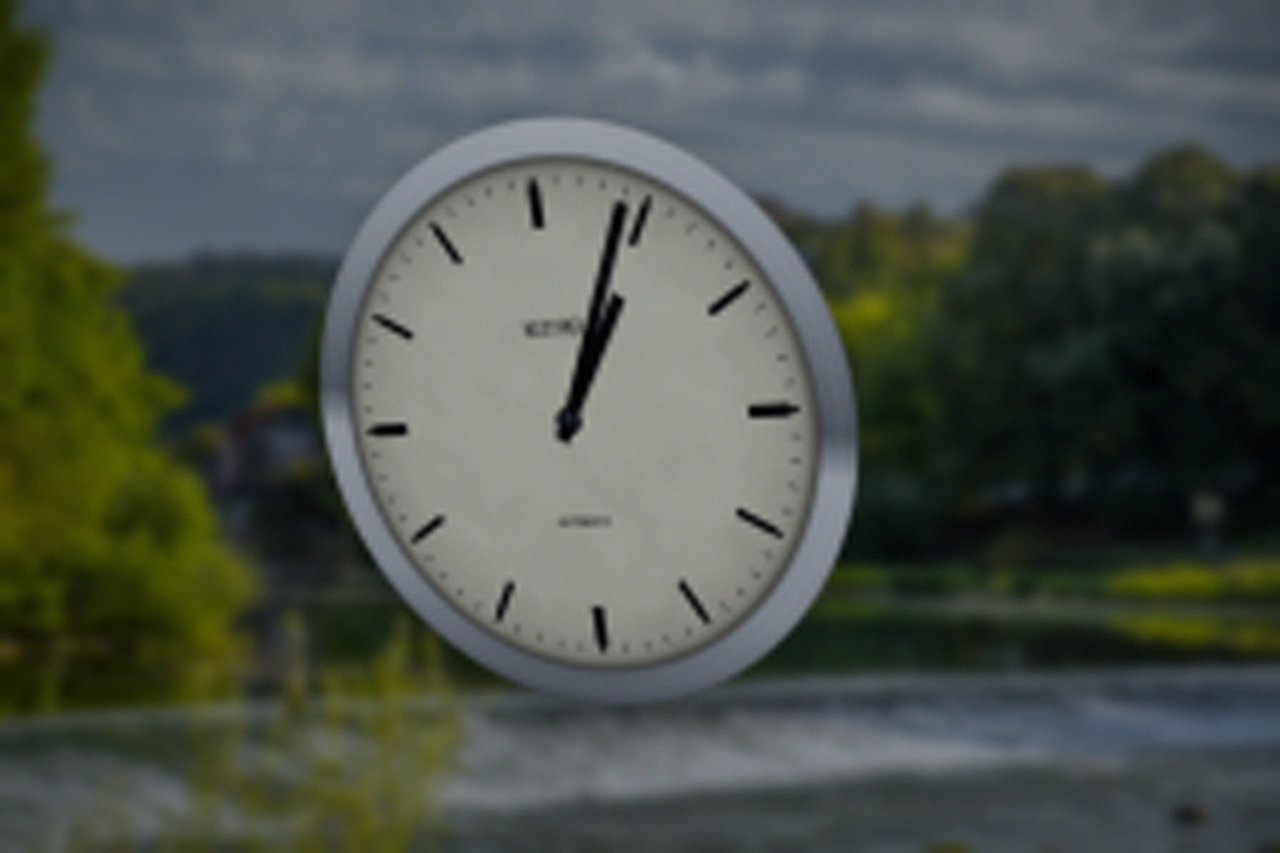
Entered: **1:04**
